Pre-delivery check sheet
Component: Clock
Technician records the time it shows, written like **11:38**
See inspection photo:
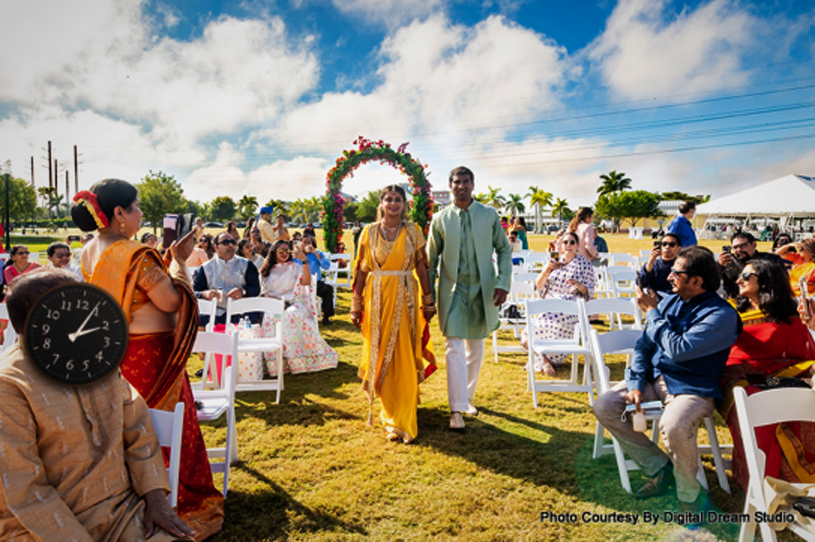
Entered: **2:04**
